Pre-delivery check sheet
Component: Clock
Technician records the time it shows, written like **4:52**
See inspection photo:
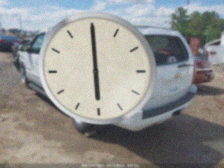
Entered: **6:00**
